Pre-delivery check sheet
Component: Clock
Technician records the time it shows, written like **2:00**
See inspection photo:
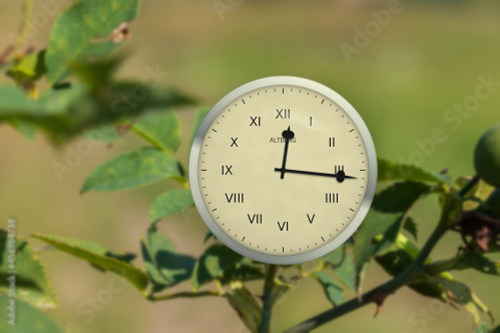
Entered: **12:16**
